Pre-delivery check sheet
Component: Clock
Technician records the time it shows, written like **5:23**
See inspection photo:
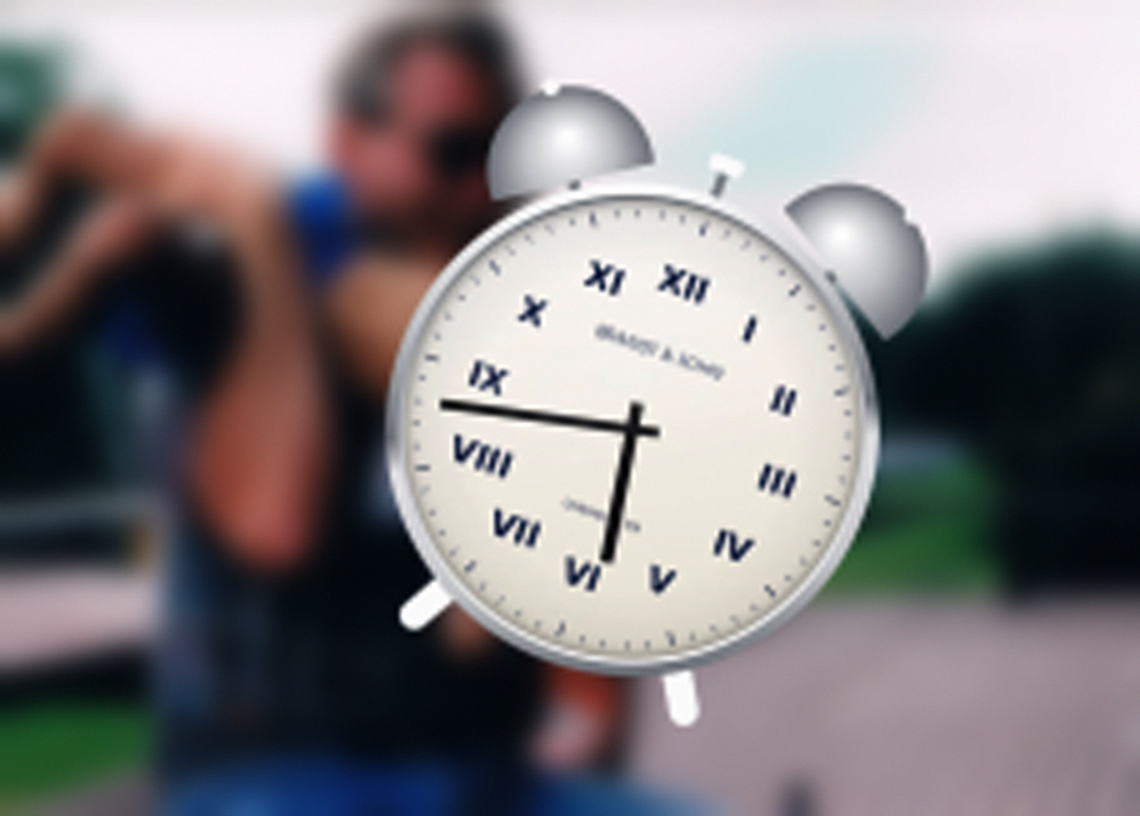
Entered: **5:43**
